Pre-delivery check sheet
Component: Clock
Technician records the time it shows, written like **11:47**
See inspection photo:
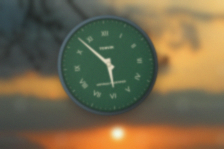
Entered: **5:53**
